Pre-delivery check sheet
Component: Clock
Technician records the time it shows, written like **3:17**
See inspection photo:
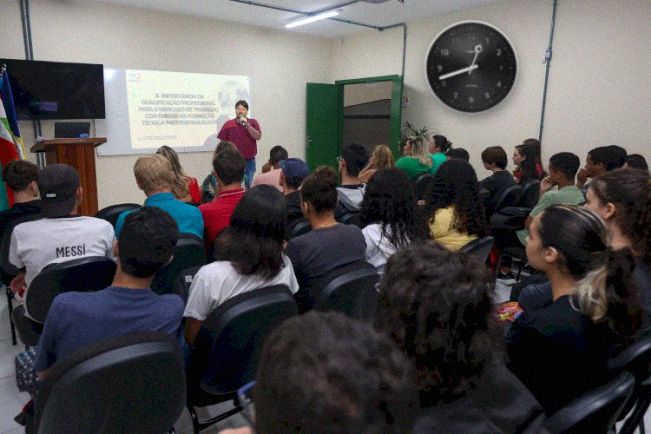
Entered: **12:42**
